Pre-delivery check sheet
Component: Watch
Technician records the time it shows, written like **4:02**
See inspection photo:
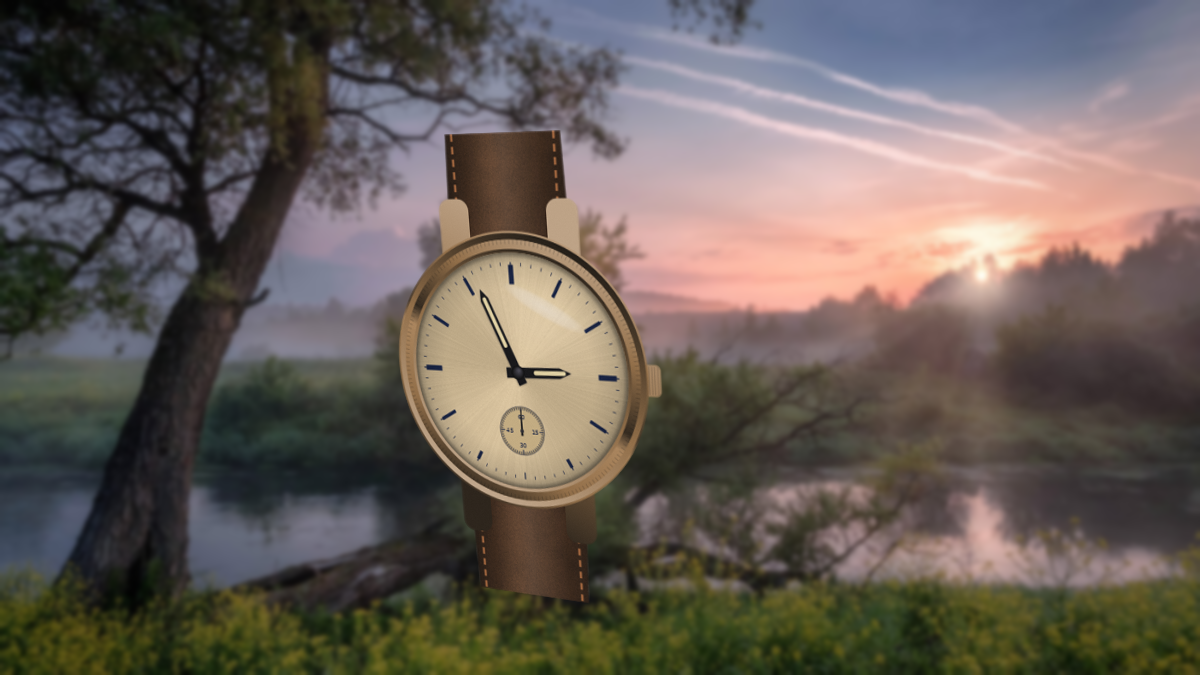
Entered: **2:56**
